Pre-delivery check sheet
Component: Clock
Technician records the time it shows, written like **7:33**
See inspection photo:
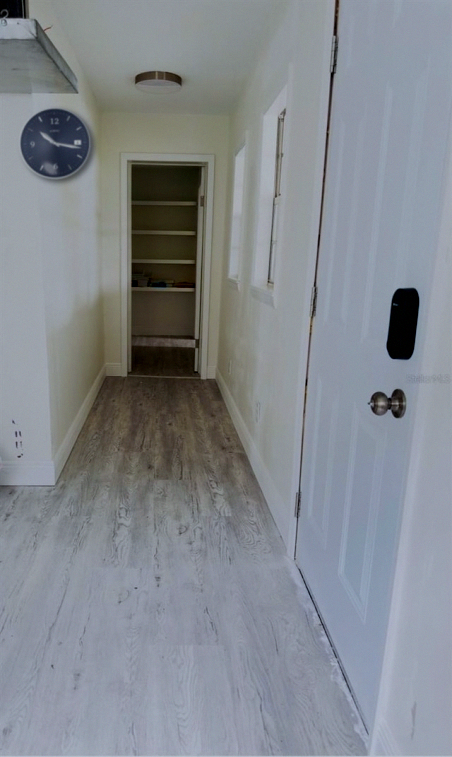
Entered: **10:17**
